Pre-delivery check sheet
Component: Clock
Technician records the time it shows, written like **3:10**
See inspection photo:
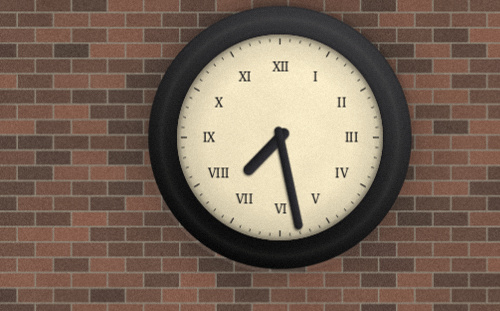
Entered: **7:28**
